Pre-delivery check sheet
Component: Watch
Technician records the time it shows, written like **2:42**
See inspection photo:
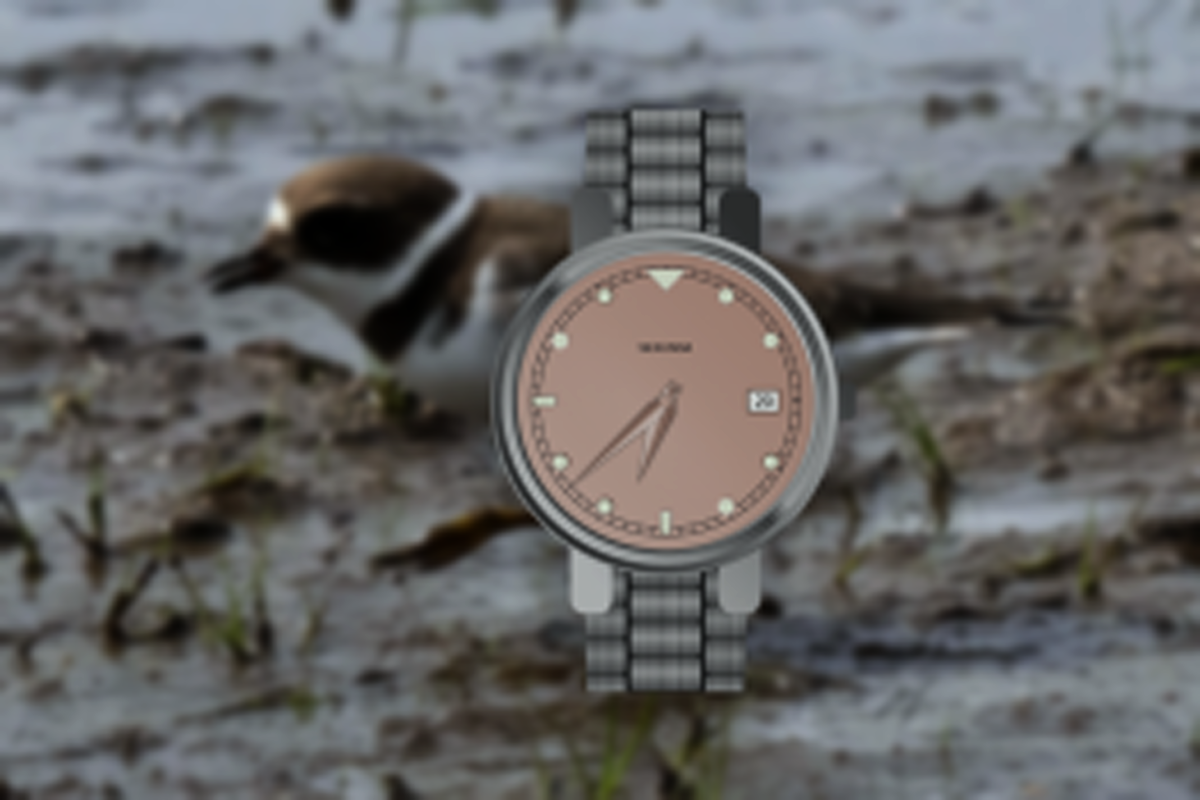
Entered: **6:38**
